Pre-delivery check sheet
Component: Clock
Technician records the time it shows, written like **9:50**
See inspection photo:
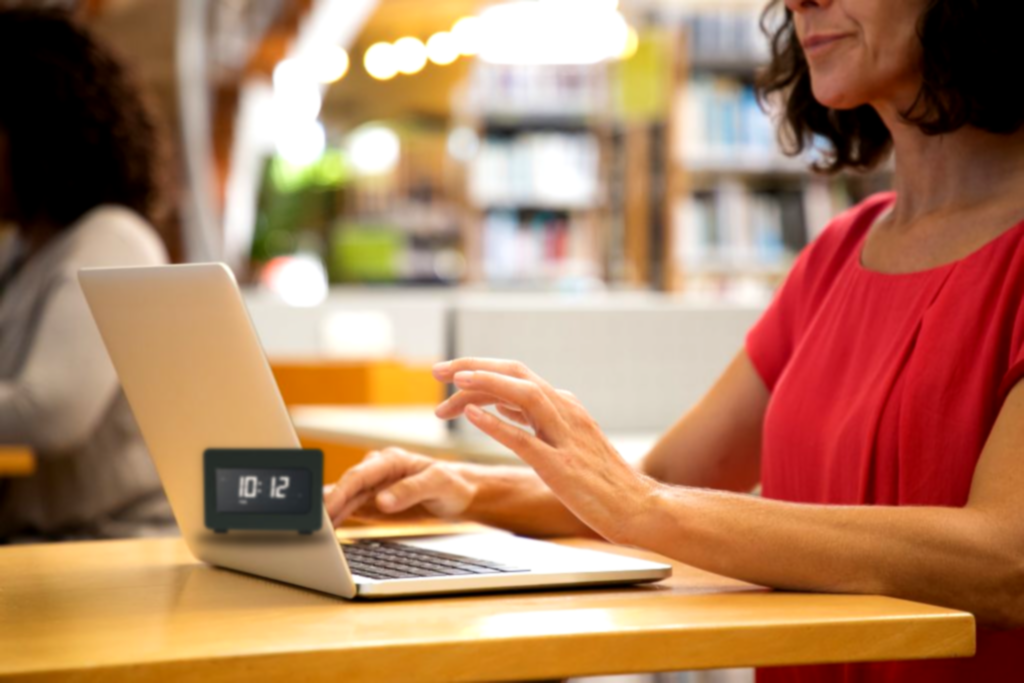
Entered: **10:12**
